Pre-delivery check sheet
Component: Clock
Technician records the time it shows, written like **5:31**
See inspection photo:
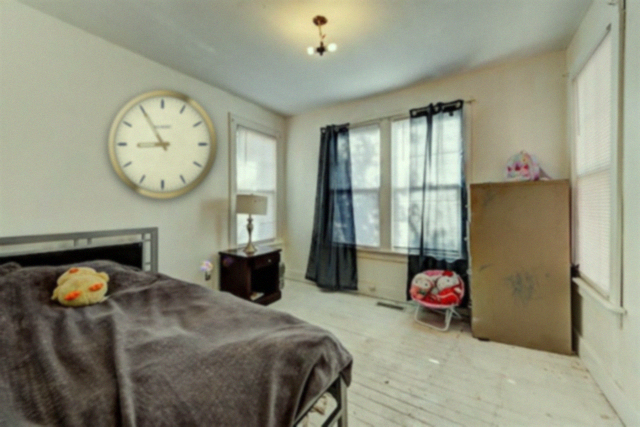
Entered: **8:55**
